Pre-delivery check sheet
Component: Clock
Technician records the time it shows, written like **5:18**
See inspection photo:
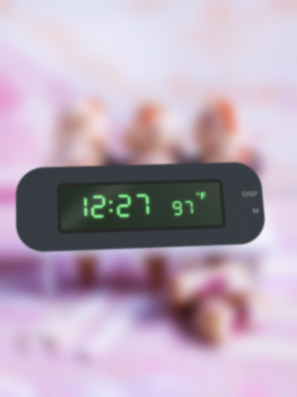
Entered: **12:27**
